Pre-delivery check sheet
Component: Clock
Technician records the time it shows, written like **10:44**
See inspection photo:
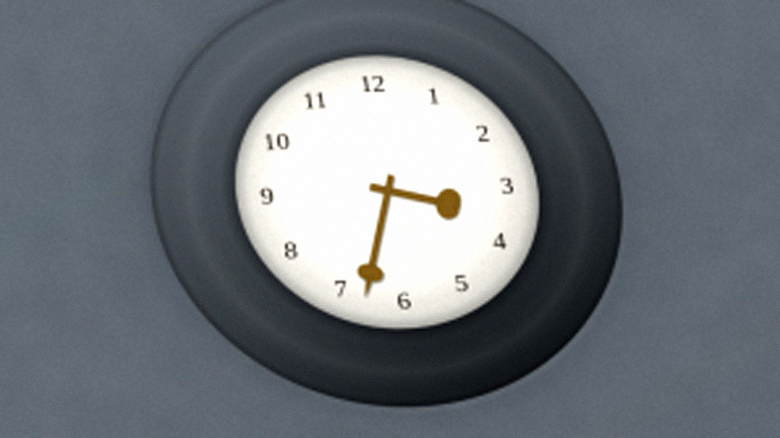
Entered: **3:33**
